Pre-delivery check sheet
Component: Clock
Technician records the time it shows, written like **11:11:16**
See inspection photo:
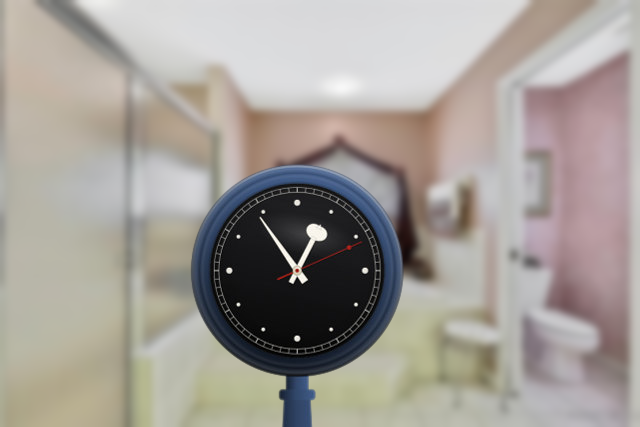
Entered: **12:54:11**
